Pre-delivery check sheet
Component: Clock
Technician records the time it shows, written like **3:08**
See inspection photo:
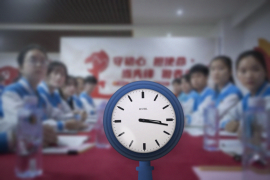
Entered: **3:17**
